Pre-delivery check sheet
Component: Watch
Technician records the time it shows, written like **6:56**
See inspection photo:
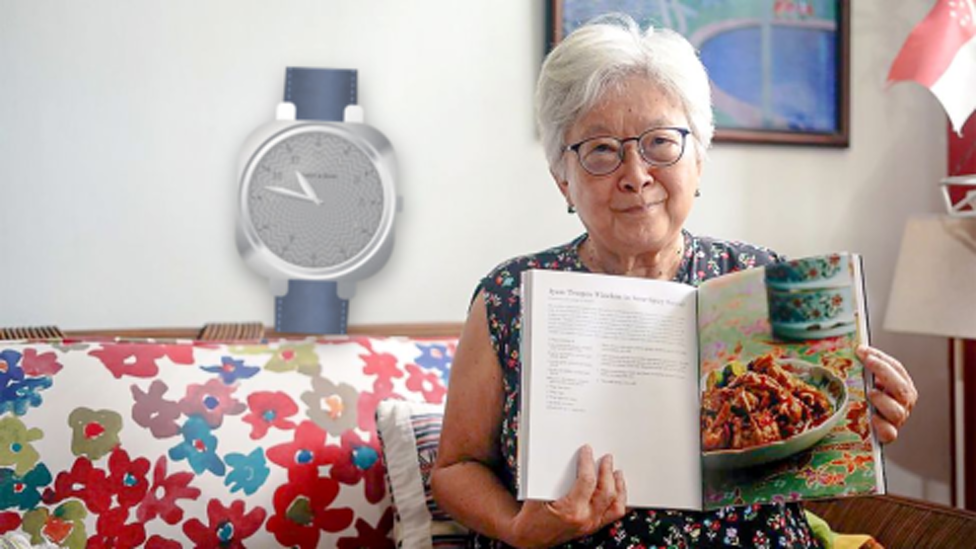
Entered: **10:47**
